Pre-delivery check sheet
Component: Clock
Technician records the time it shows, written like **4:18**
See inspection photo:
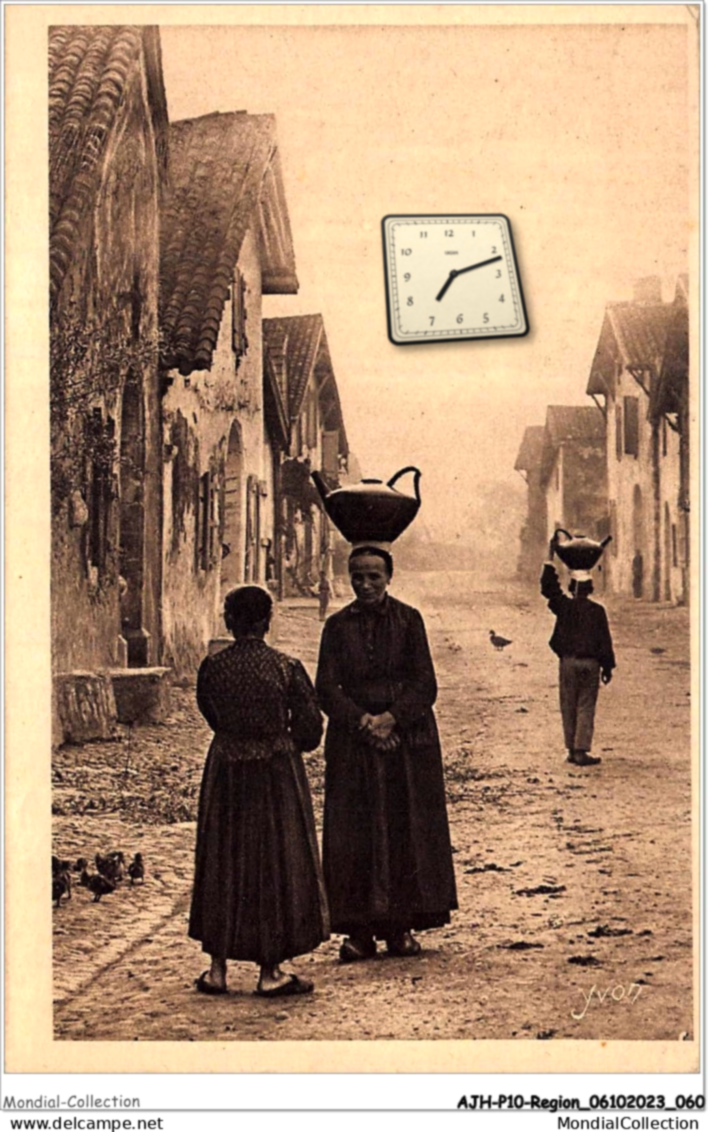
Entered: **7:12**
